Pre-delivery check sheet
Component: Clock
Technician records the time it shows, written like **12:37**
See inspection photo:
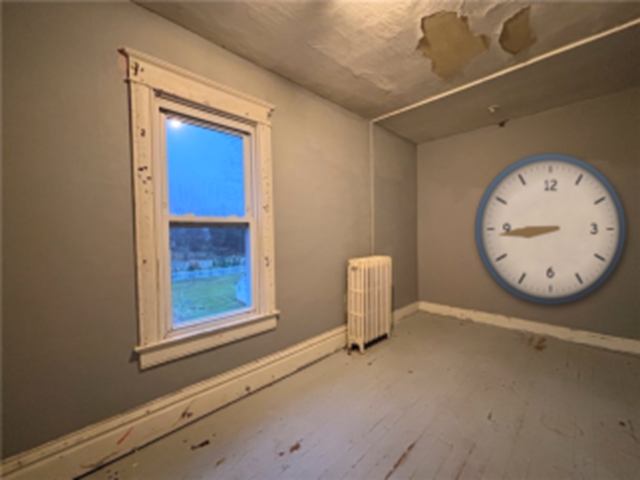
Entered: **8:44**
